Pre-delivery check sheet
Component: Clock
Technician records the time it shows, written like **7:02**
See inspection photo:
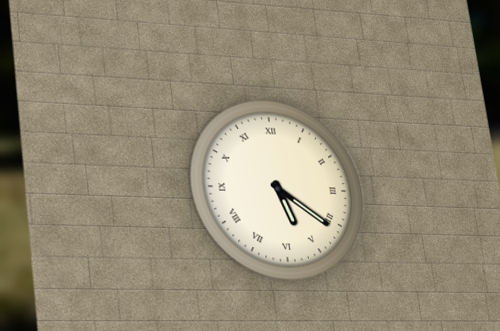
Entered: **5:21**
